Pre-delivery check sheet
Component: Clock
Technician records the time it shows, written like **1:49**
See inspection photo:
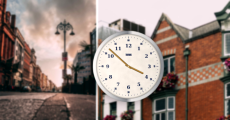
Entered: **3:52**
